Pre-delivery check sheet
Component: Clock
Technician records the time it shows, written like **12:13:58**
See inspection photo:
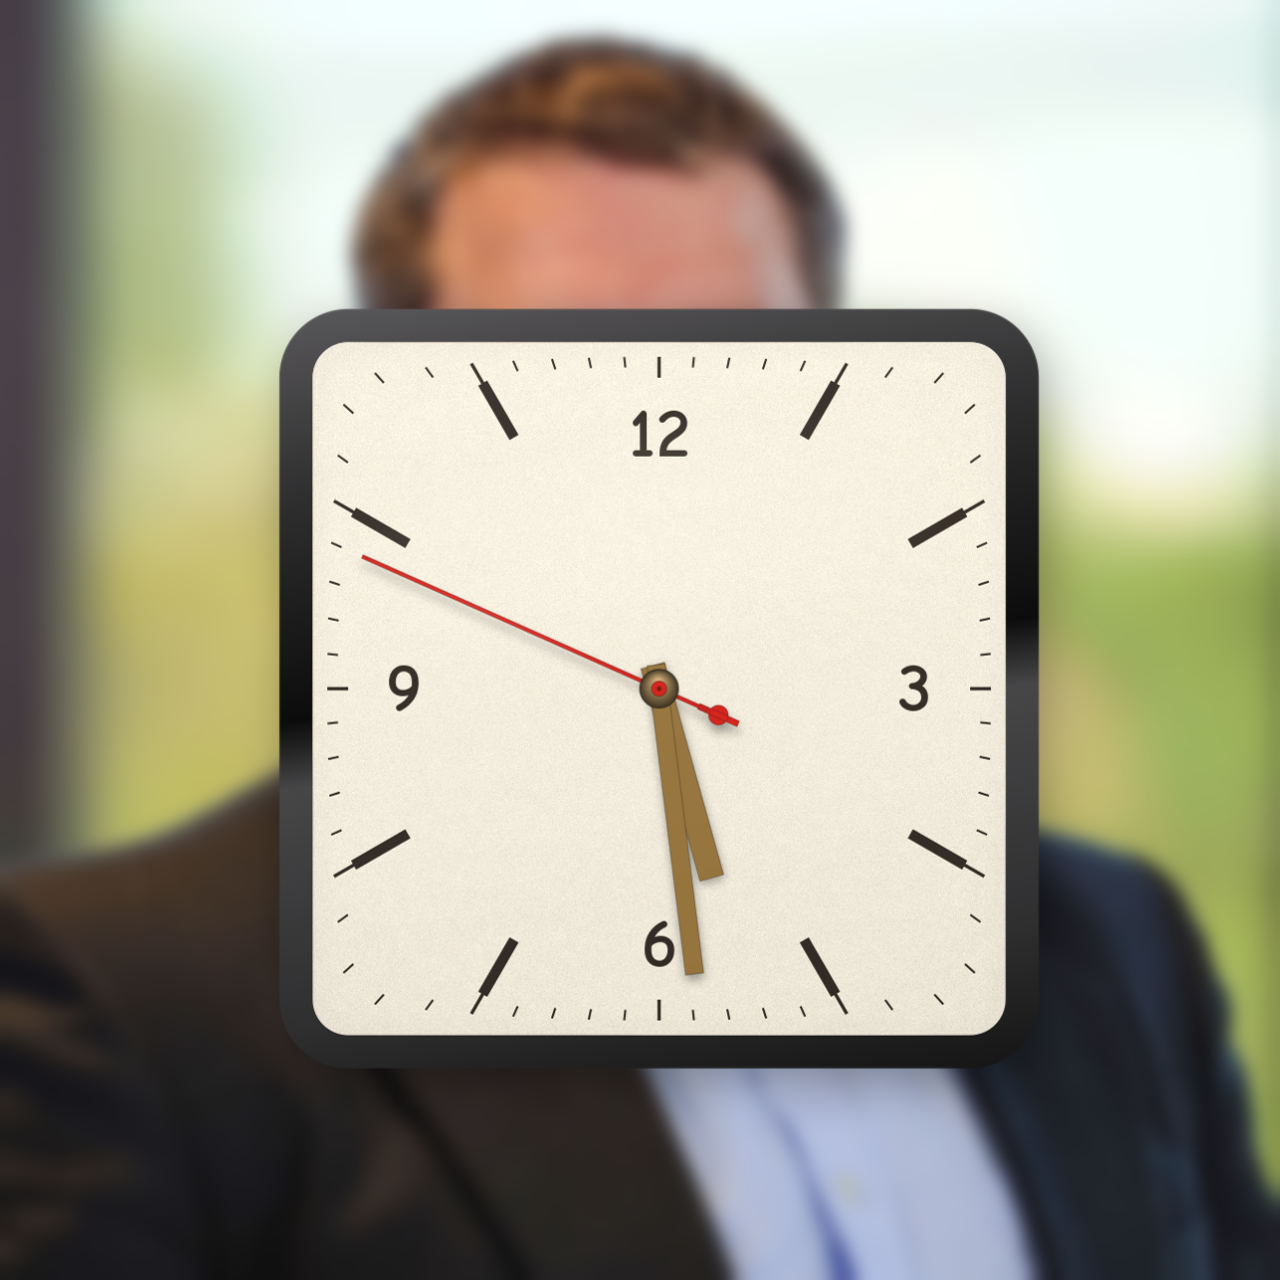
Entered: **5:28:49**
